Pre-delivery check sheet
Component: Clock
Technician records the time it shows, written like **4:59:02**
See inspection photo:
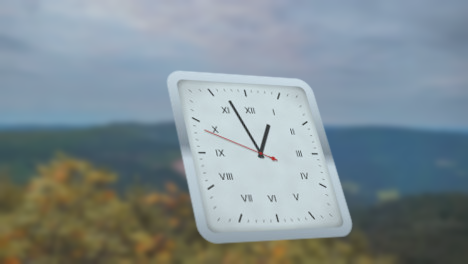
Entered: **12:56:49**
